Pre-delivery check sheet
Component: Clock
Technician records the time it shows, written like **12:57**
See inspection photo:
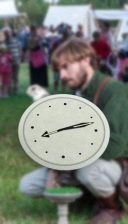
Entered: **8:12**
